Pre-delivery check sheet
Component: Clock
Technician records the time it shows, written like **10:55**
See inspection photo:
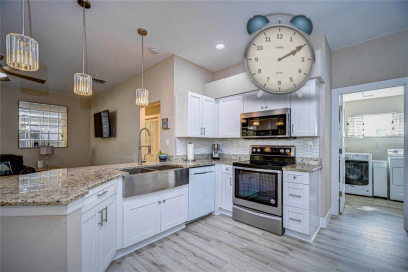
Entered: **2:10**
